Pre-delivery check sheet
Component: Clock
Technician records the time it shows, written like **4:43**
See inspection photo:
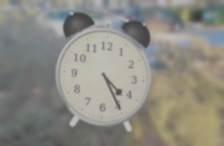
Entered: **4:25**
